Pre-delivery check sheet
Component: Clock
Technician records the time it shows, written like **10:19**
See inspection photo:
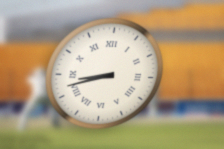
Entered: **8:42**
